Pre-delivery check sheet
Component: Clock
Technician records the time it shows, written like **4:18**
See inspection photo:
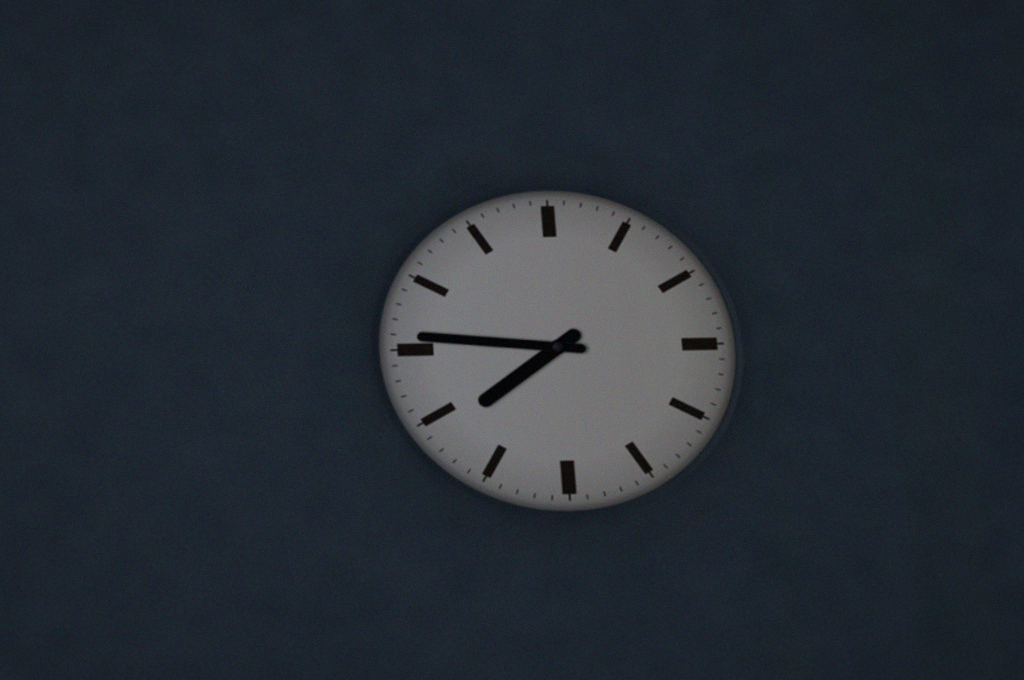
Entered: **7:46**
